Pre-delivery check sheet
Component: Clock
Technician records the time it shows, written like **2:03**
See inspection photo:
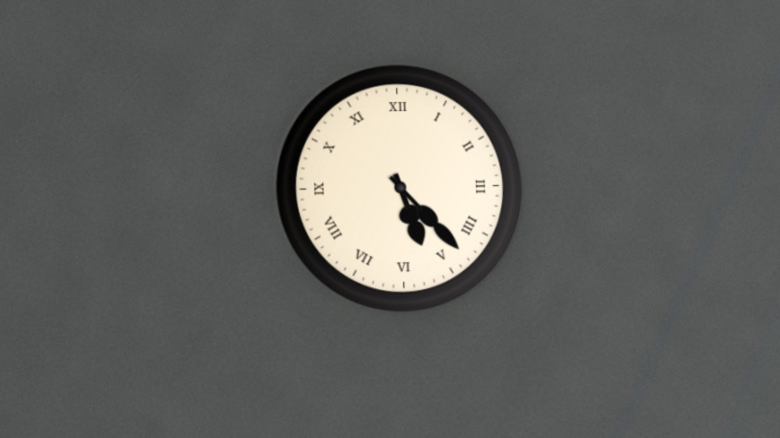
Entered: **5:23**
